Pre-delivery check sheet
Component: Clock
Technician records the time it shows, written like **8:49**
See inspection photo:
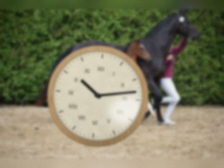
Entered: **10:13**
